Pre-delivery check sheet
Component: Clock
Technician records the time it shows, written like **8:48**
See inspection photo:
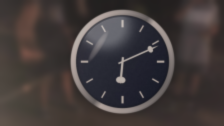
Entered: **6:11**
